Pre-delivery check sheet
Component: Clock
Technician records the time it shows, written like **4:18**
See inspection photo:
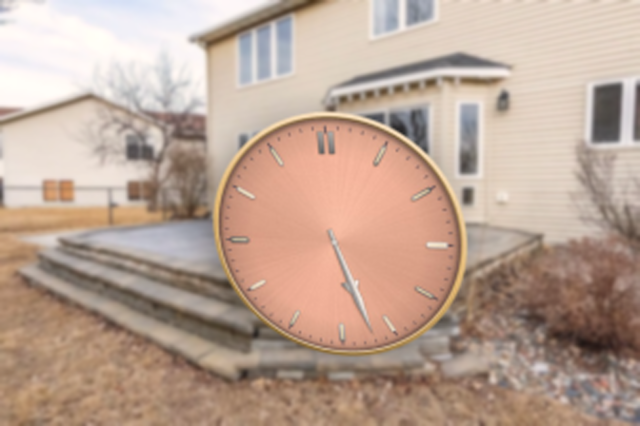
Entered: **5:27**
